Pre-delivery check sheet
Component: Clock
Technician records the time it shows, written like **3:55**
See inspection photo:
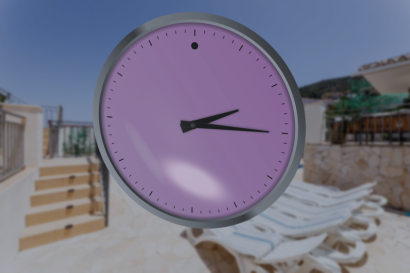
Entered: **2:15**
